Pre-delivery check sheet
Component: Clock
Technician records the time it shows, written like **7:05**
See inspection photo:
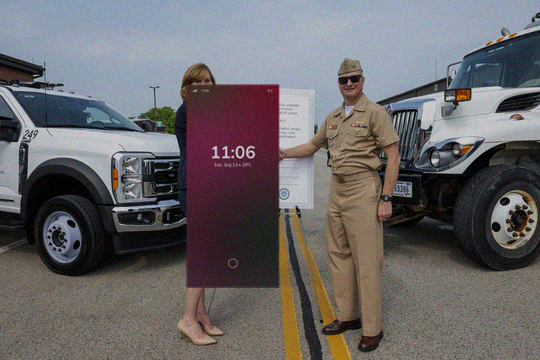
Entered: **11:06**
